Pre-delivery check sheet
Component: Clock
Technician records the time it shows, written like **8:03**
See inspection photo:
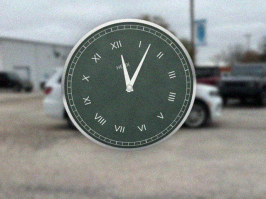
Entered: **12:07**
